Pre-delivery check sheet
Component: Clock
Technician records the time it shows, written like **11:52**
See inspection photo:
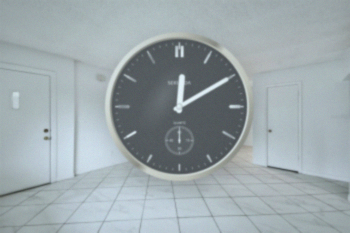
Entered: **12:10**
